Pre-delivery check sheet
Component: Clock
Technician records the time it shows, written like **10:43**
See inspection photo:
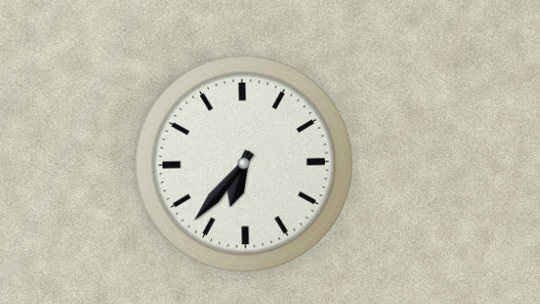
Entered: **6:37**
